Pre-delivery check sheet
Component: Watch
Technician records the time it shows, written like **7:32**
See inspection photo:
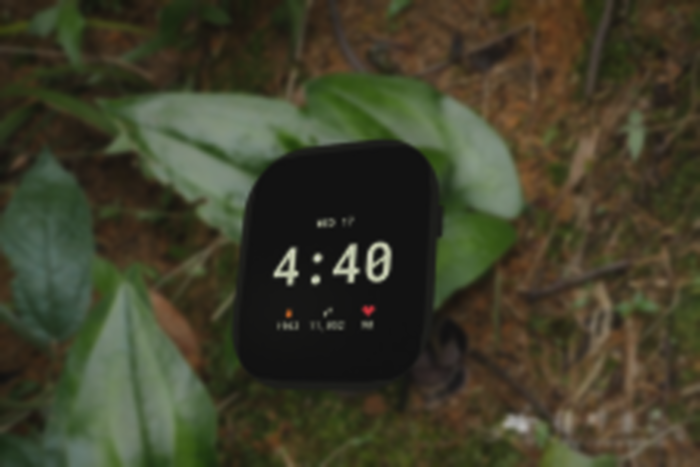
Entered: **4:40**
